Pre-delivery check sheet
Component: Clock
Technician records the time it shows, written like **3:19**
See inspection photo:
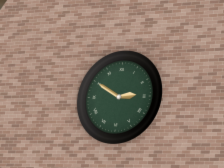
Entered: **2:50**
